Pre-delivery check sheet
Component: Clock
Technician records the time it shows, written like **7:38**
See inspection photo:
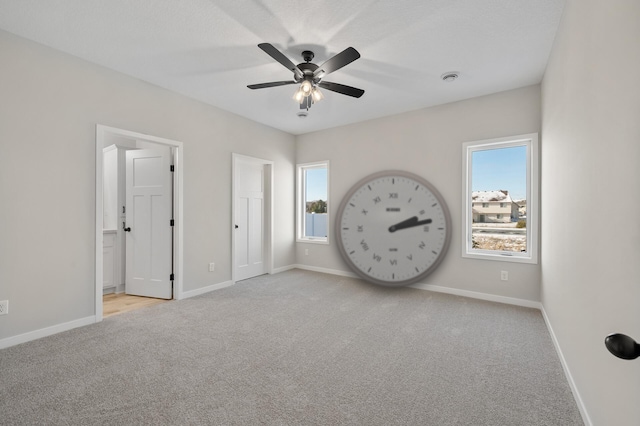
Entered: **2:13**
